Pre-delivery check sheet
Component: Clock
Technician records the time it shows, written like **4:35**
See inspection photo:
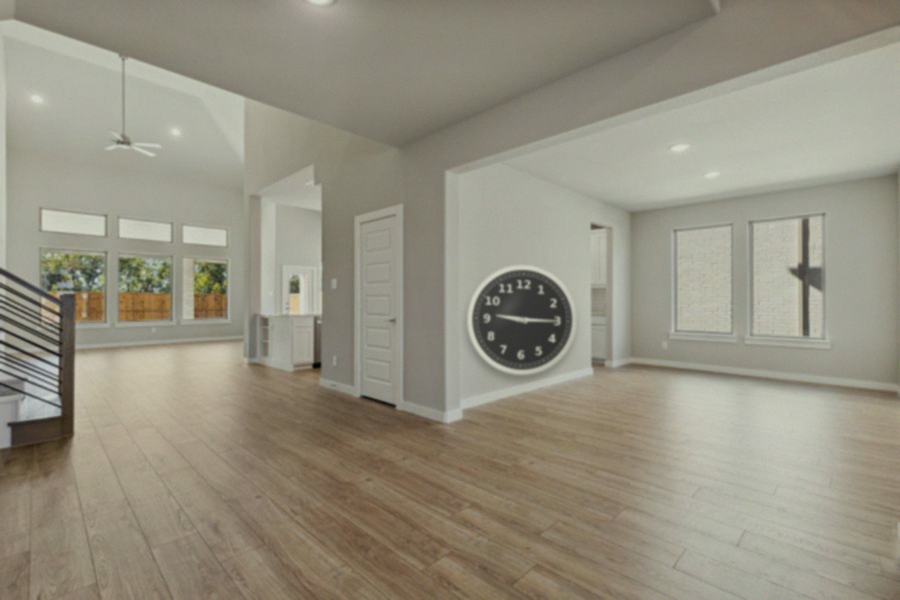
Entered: **9:15**
